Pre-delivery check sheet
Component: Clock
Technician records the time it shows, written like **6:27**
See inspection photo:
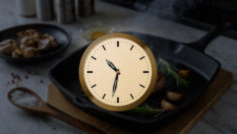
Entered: **10:32**
